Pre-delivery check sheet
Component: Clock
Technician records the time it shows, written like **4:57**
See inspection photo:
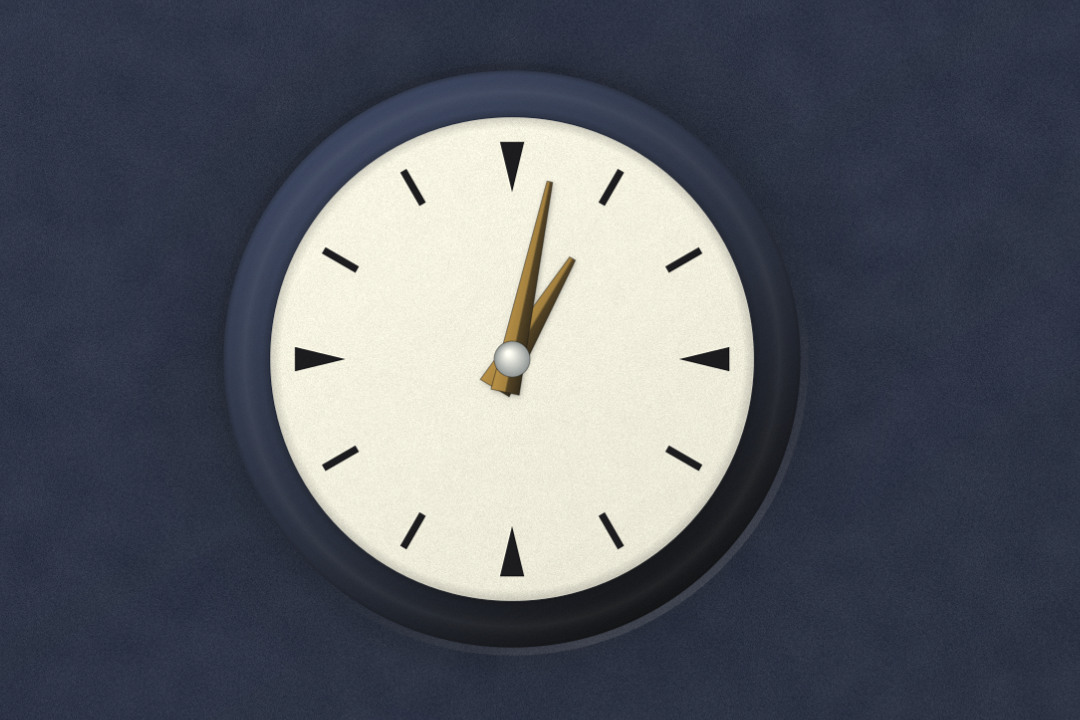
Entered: **1:02**
